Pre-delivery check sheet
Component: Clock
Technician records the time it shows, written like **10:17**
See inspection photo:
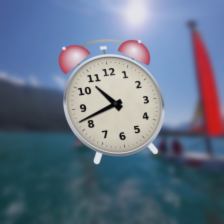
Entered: **10:42**
